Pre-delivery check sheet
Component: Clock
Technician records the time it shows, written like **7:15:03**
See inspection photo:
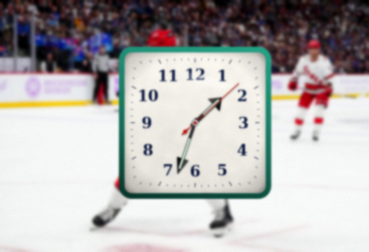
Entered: **1:33:08**
